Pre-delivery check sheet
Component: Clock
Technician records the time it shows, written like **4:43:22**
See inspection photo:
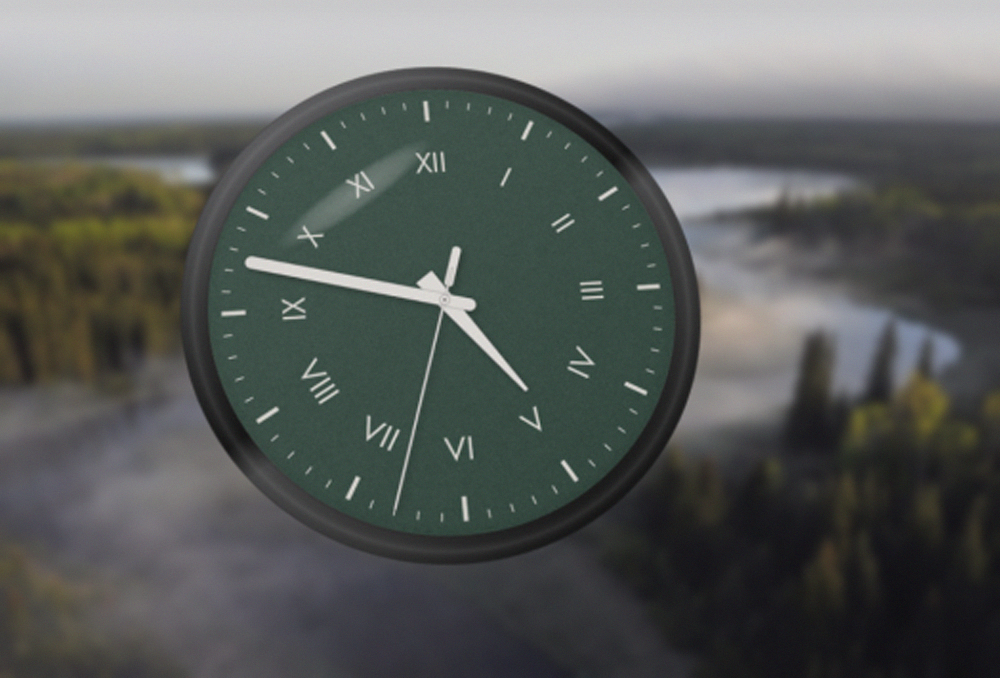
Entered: **4:47:33**
